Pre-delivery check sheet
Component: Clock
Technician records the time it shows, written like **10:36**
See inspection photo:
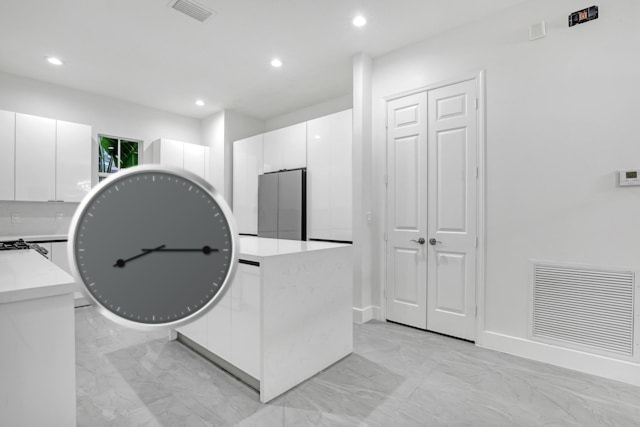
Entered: **8:15**
